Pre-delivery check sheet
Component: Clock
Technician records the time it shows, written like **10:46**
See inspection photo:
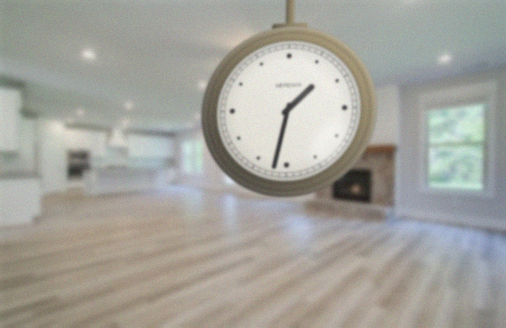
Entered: **1:32**
